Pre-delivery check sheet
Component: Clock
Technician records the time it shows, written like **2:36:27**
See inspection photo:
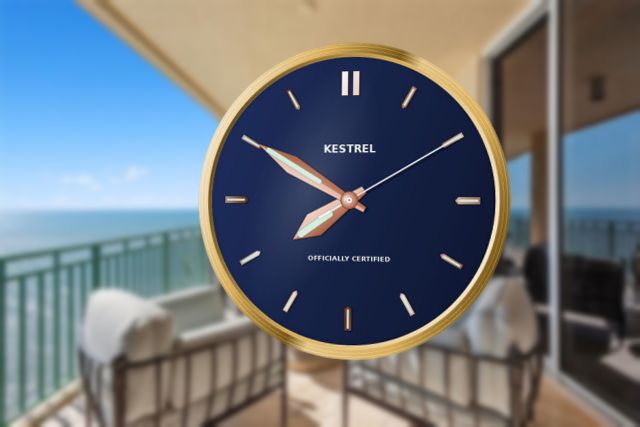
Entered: **7:50:10**
